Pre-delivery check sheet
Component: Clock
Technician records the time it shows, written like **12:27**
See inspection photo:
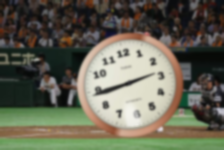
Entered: **2:44**
